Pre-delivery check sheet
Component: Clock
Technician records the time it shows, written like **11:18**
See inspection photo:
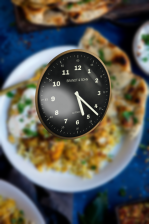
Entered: **5:22**
